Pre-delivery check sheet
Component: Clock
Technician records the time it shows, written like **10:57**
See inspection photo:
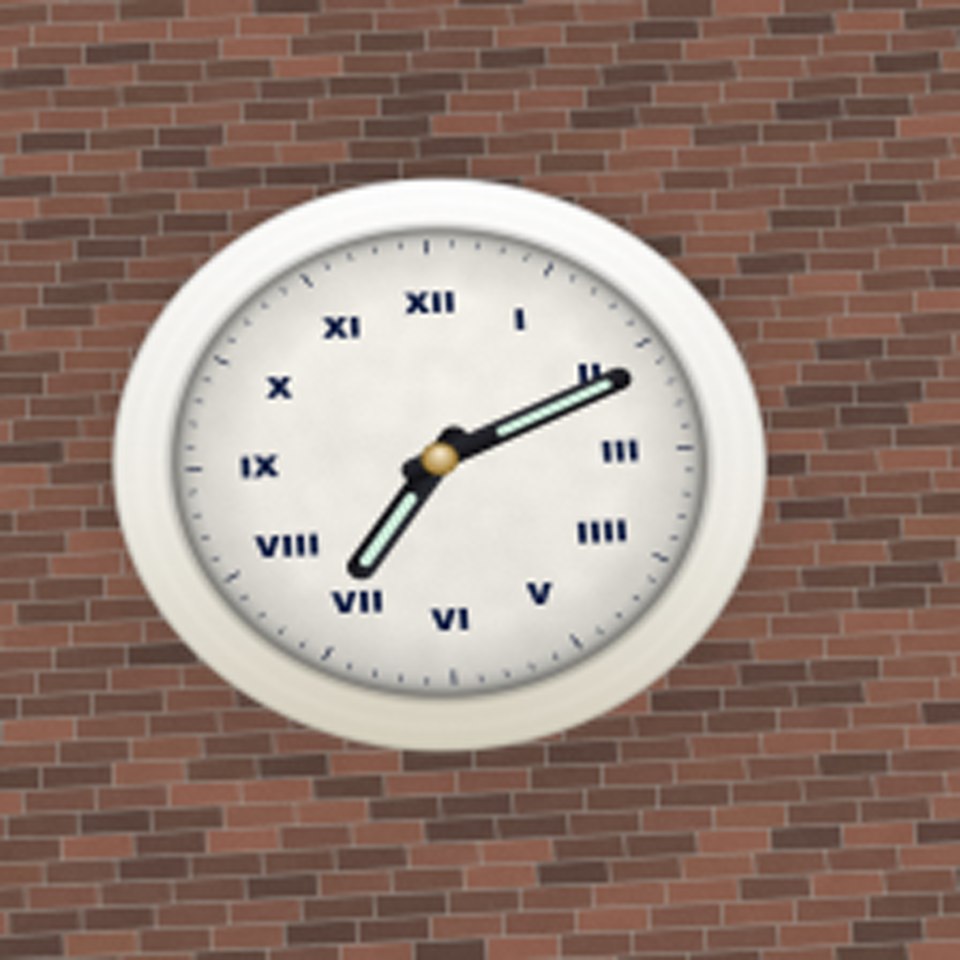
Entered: **7:11**
